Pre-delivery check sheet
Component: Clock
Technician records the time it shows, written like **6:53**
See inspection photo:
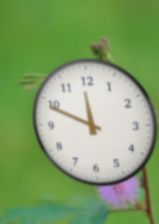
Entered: **11:49**
